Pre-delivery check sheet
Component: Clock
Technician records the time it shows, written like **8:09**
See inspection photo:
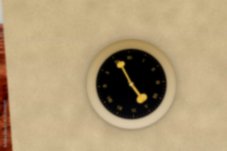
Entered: **4:56**
